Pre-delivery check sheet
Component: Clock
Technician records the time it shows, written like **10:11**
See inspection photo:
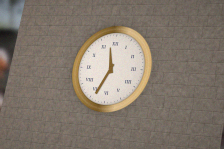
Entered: **11:34**
